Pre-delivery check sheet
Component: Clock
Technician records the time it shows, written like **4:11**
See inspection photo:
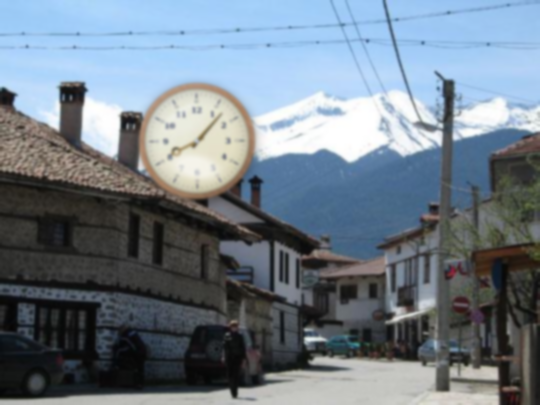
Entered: **8:07**
